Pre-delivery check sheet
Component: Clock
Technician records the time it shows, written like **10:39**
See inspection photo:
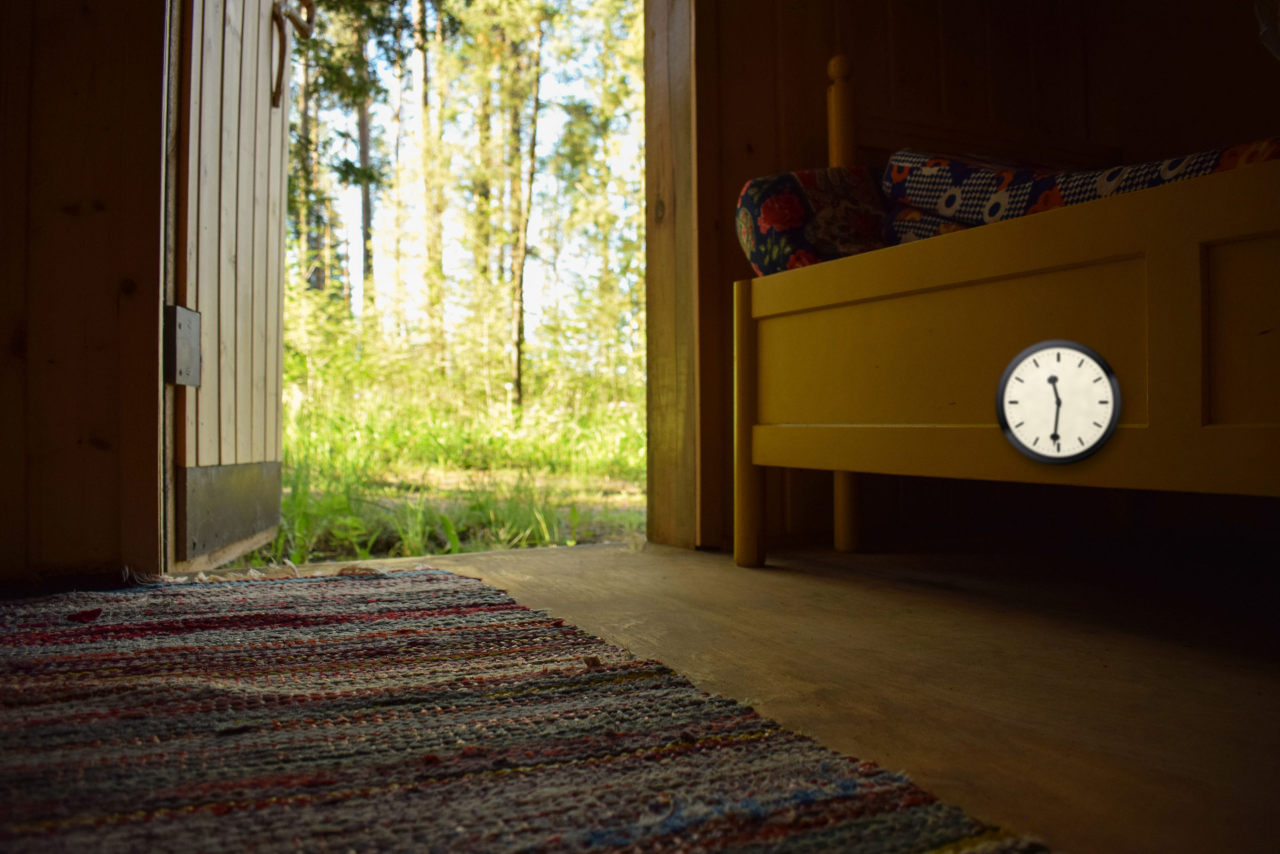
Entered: **11:31**
